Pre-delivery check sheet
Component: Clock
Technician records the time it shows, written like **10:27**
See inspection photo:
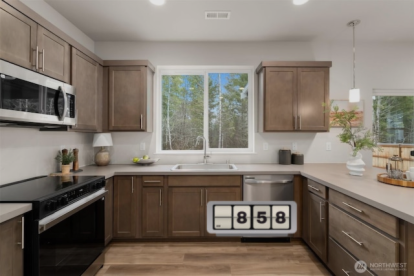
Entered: **8:58**
